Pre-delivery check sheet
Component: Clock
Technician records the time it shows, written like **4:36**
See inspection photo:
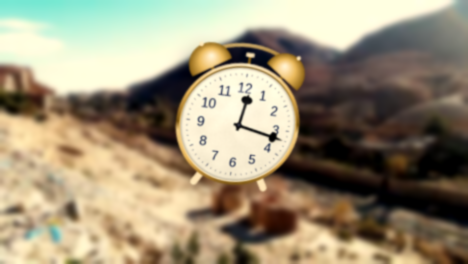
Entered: **12:17**
